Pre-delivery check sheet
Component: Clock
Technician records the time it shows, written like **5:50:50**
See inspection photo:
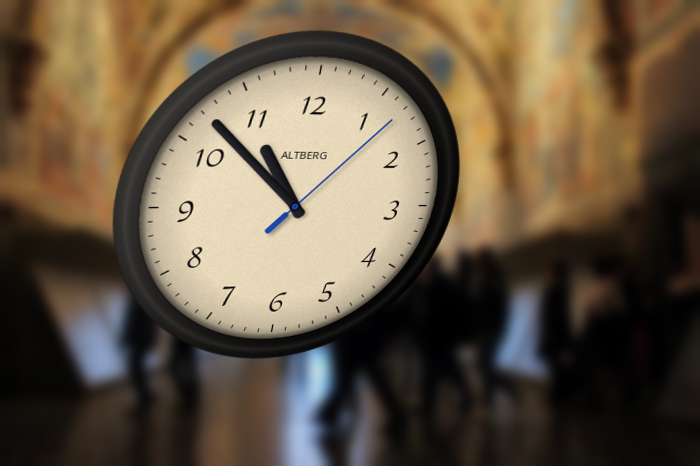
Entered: **10:52:07**
